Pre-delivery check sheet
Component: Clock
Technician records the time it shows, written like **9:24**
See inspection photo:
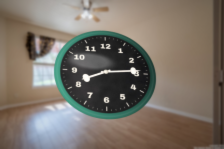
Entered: **8:14**
